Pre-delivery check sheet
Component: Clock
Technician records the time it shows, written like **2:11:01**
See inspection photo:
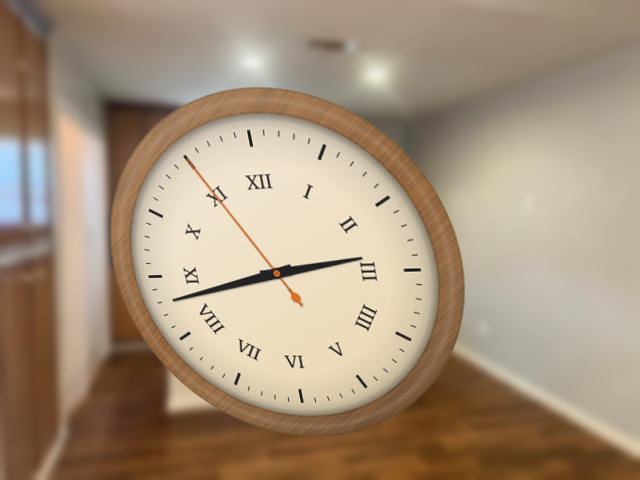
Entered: **2:42:55**
